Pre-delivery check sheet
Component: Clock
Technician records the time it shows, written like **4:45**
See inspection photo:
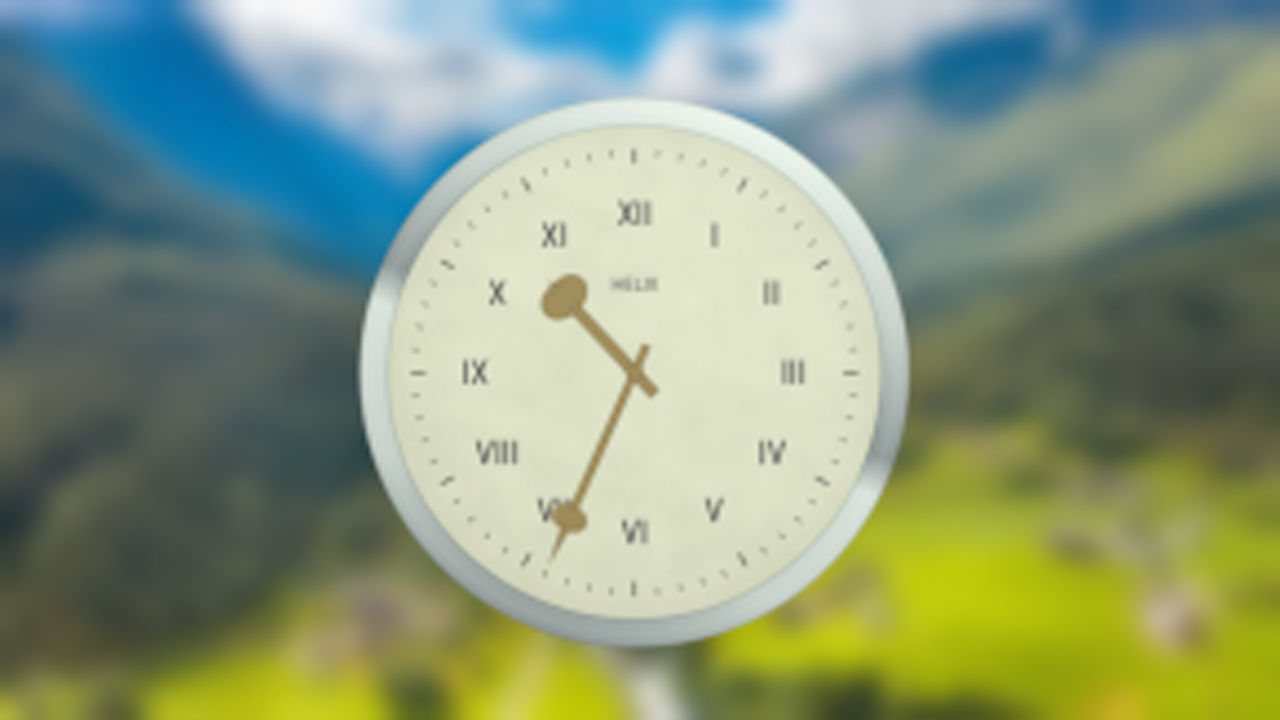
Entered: **10:34**
